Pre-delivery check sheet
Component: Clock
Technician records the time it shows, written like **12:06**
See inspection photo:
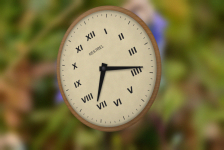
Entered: **7:19**
